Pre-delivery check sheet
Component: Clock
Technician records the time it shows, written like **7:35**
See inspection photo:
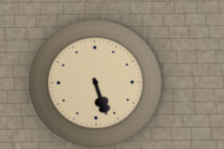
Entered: **5:27**
